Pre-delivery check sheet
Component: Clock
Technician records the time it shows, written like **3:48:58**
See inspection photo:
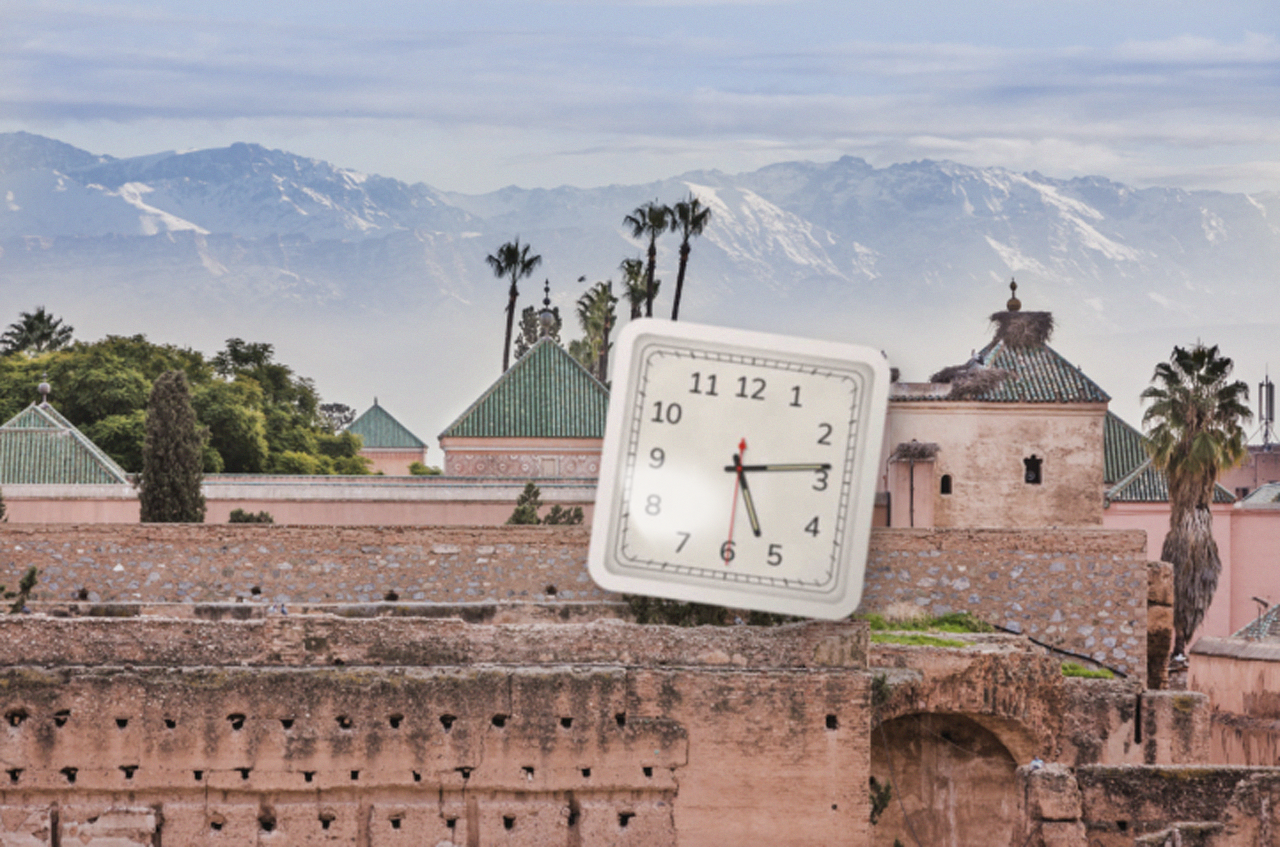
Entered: **5:13:30**
